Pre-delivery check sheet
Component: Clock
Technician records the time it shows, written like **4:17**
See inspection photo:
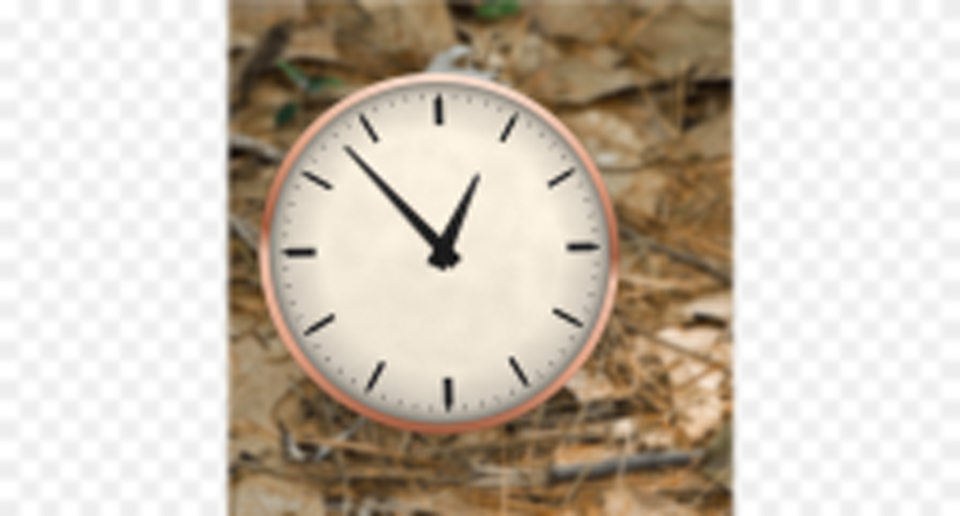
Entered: **12:53**
